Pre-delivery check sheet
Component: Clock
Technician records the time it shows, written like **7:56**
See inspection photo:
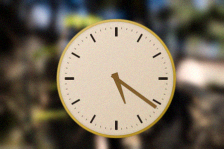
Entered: **5:21**
